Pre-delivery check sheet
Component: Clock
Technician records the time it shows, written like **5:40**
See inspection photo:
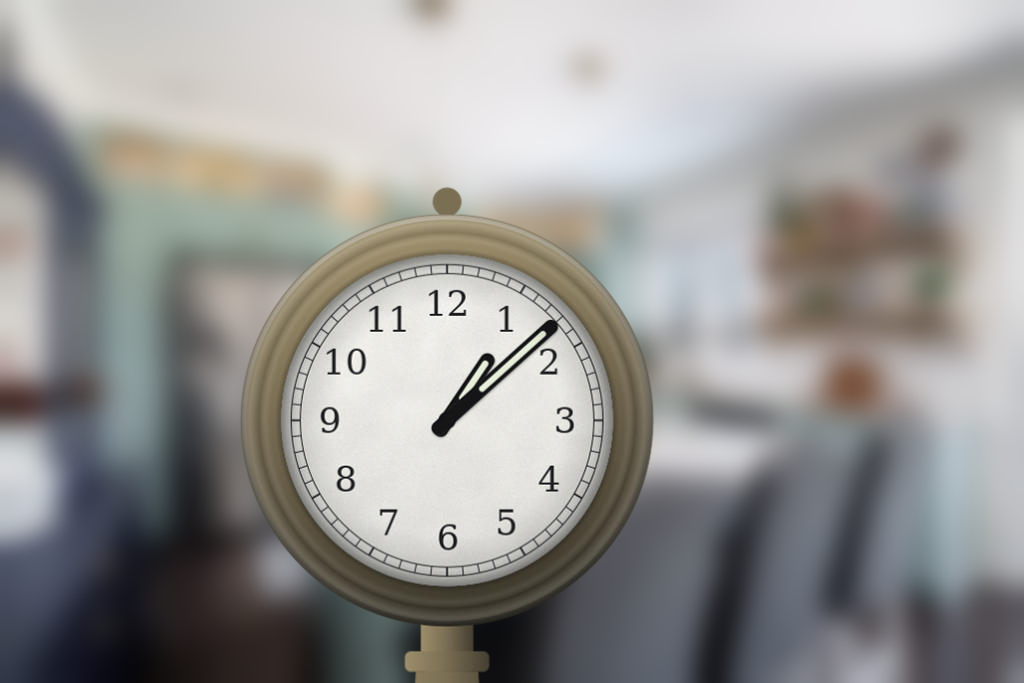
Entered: **1:08**
